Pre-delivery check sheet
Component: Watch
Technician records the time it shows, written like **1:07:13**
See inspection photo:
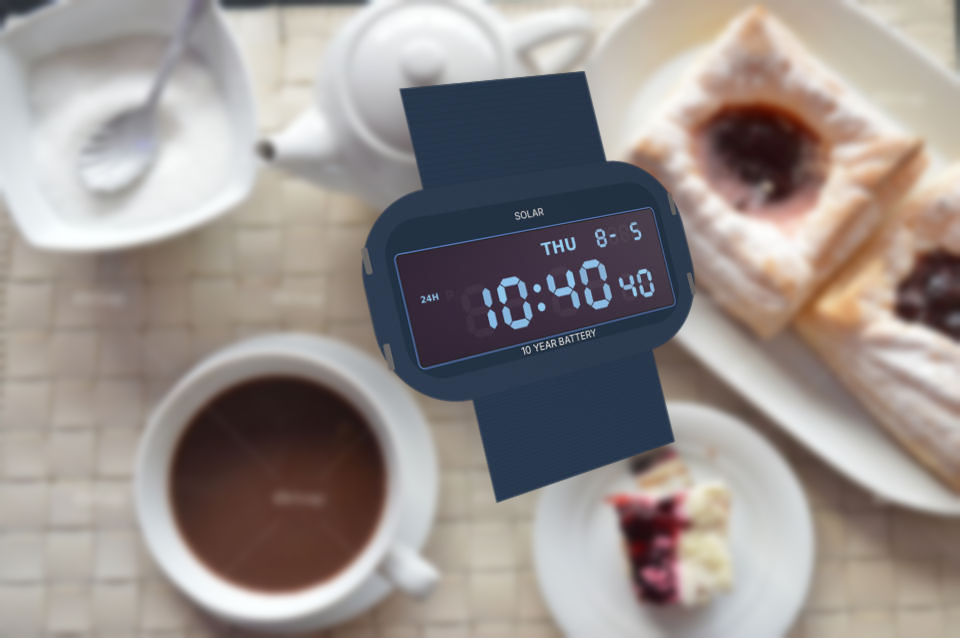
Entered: **10:40:40**
